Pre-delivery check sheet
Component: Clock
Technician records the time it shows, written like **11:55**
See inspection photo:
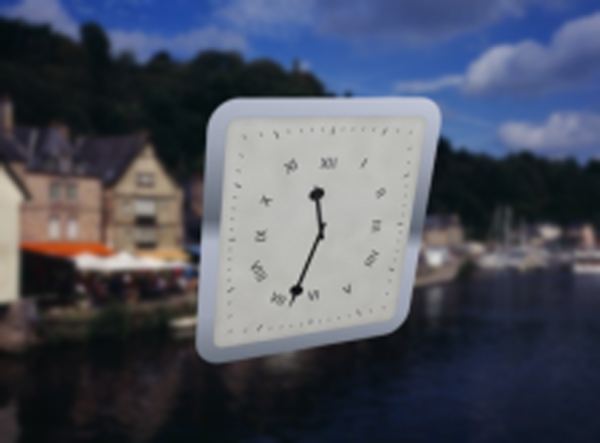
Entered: **11:33**
